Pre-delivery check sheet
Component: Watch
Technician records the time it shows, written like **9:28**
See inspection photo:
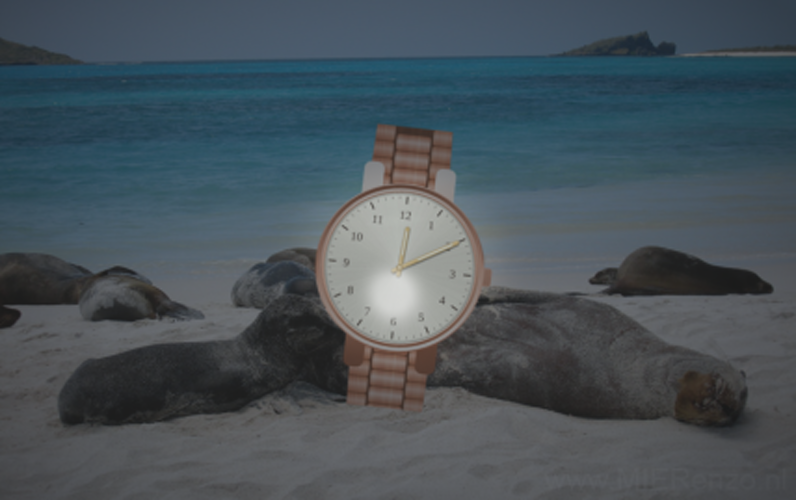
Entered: **12:10**
